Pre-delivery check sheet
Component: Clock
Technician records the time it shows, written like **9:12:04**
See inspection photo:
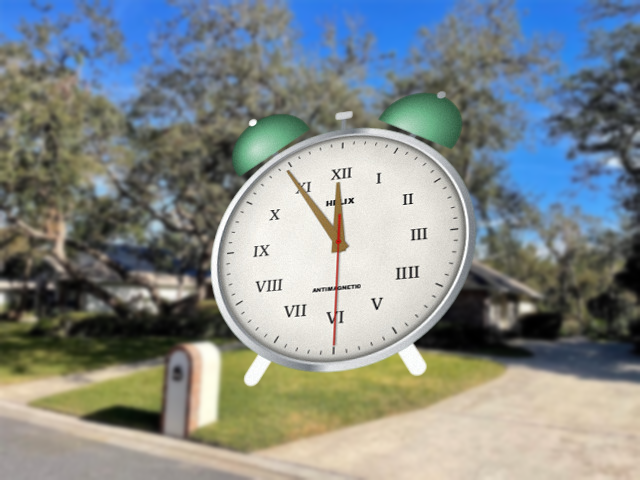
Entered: **11:54:30**
